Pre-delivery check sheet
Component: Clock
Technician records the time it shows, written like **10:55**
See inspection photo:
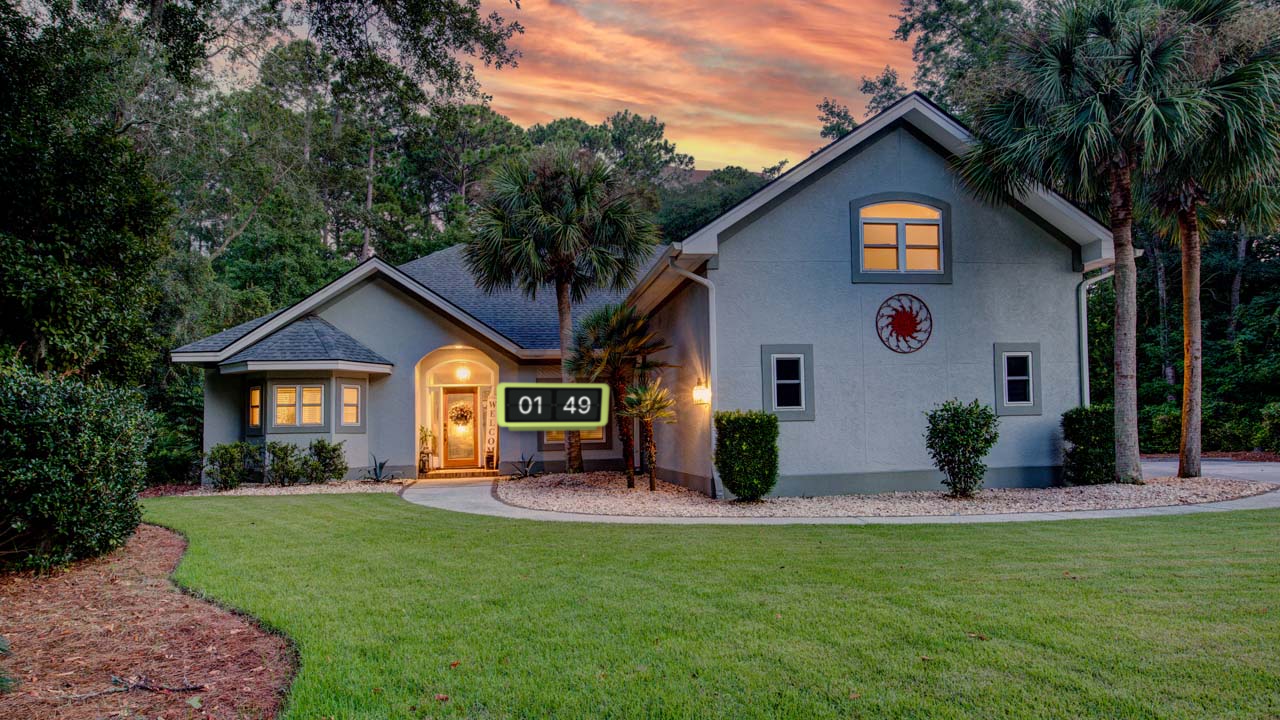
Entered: **1:49**
